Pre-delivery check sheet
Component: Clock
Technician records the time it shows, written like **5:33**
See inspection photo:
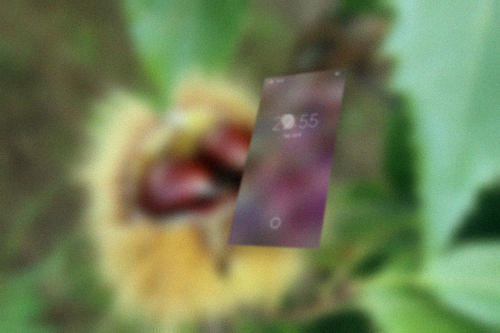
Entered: **22:55**
